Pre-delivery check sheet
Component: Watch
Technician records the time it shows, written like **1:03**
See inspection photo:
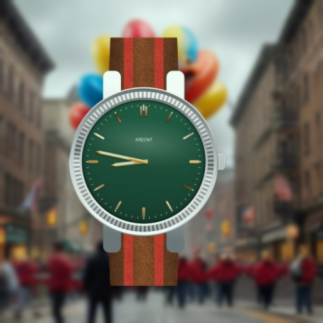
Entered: **8:47**
